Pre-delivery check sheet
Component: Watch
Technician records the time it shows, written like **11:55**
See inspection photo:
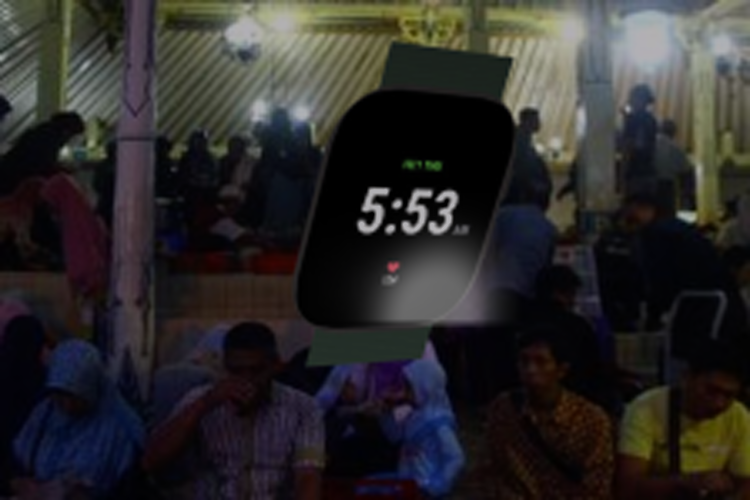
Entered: **5:53**
